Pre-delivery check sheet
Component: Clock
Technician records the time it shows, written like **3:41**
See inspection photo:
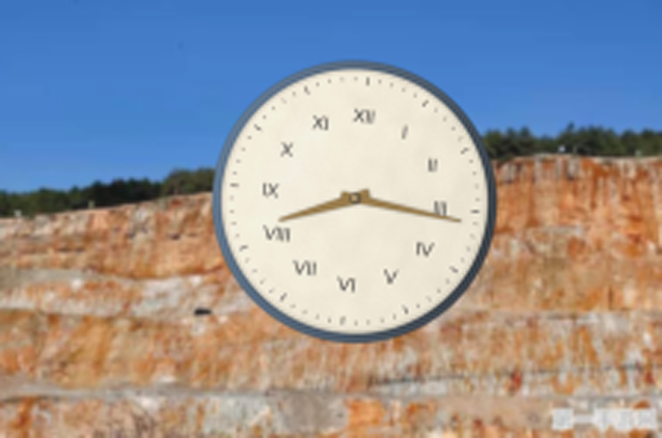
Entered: **8:16**
